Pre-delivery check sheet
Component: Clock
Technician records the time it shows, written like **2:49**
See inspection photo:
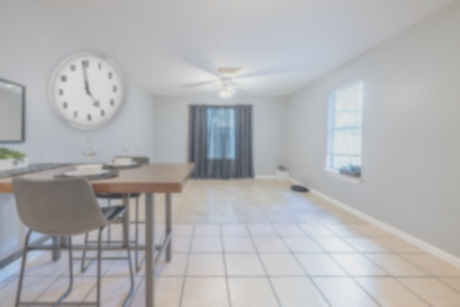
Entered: **4:59**
